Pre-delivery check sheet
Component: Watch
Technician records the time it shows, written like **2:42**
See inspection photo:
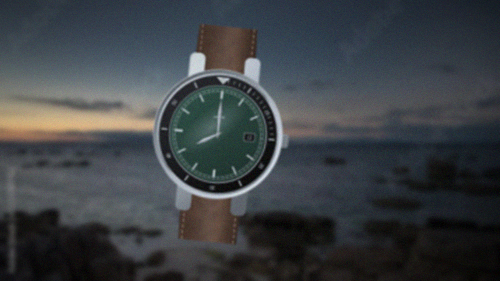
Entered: **8:00**
